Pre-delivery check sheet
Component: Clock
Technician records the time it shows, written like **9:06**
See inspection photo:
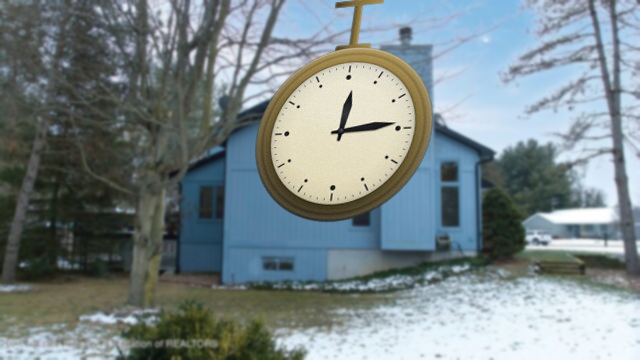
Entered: **12:14**
